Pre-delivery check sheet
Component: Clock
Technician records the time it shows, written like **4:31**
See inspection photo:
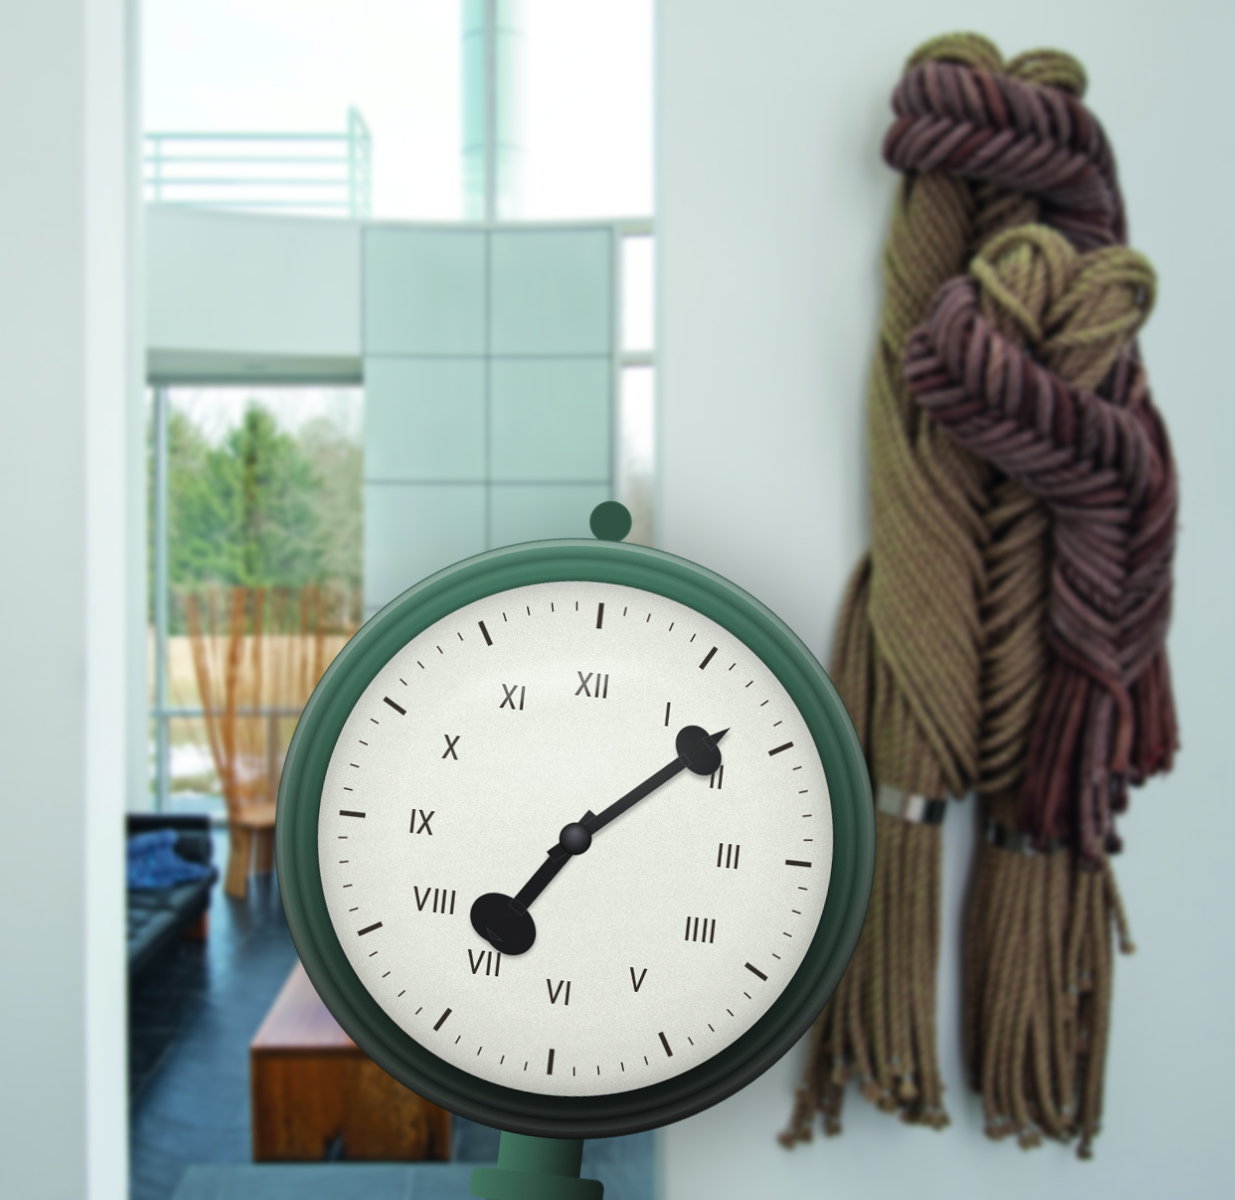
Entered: **7:08**
